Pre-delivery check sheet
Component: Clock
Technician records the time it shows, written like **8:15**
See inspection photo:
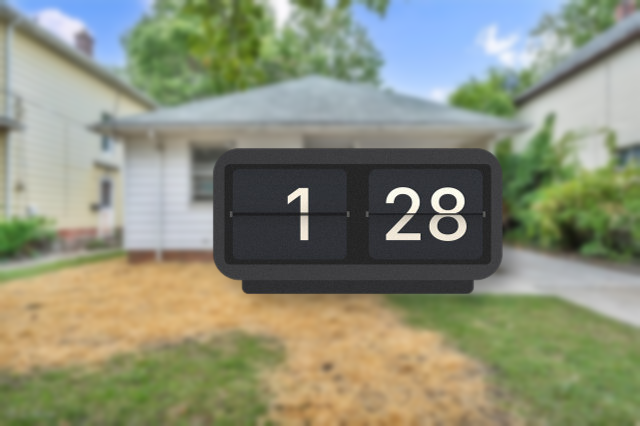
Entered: **1:28**
